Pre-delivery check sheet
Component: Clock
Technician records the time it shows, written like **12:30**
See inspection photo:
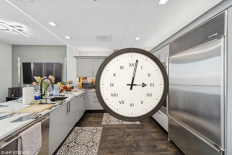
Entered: **3:02**
